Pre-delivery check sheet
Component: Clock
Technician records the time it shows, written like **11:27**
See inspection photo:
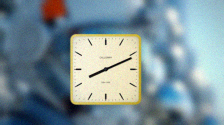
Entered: **8:11**
